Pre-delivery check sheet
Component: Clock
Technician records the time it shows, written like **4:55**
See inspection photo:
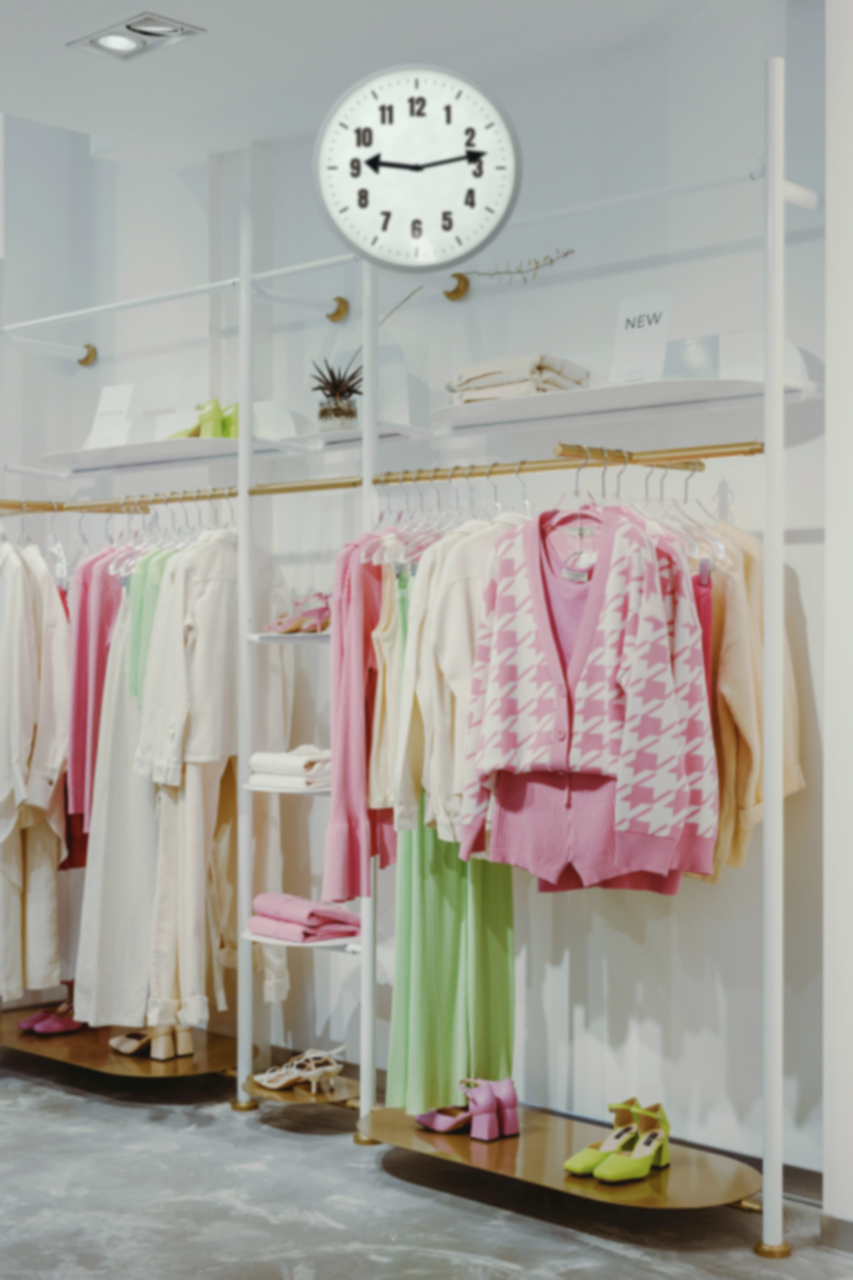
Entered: **9:13**
